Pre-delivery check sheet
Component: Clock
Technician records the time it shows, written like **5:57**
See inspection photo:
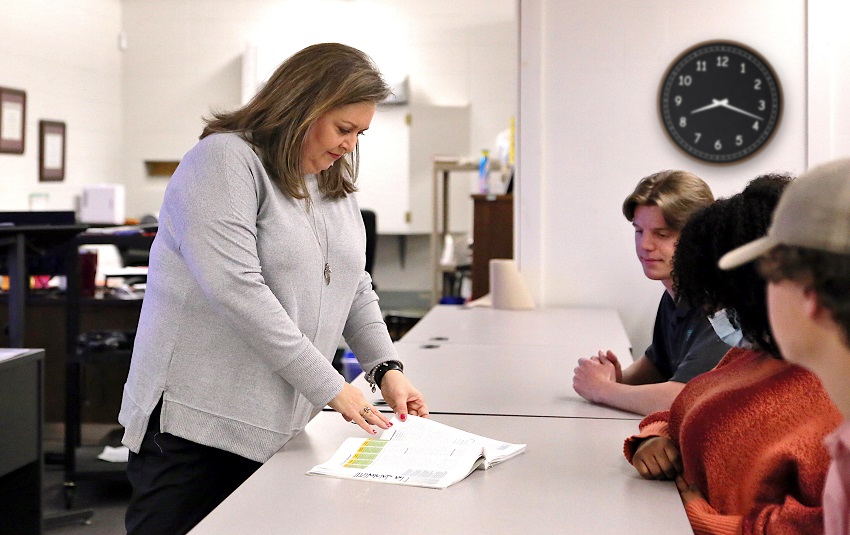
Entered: **8:18**
